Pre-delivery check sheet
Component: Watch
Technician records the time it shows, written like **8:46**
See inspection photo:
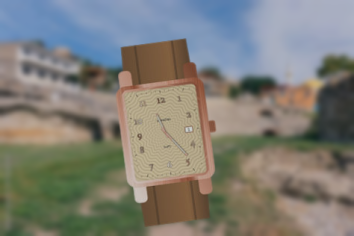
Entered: **11:24**
